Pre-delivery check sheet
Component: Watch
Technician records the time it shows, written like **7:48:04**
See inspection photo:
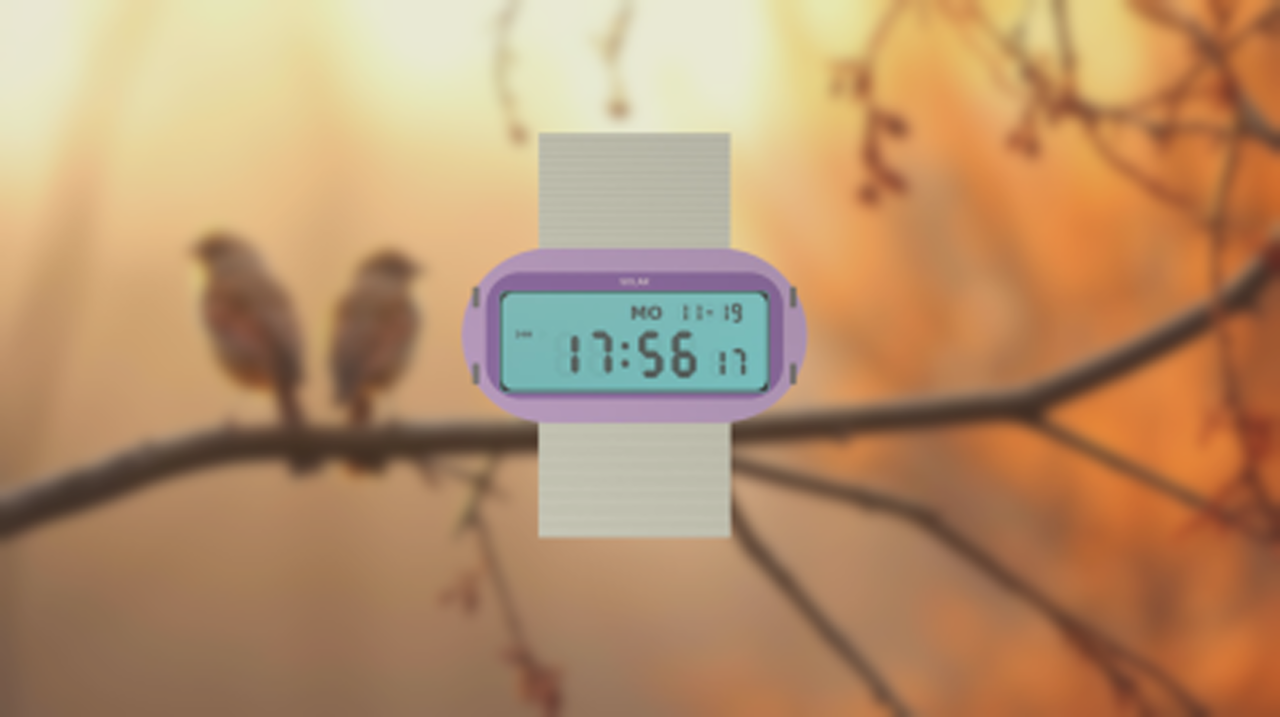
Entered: **17:56:17**
